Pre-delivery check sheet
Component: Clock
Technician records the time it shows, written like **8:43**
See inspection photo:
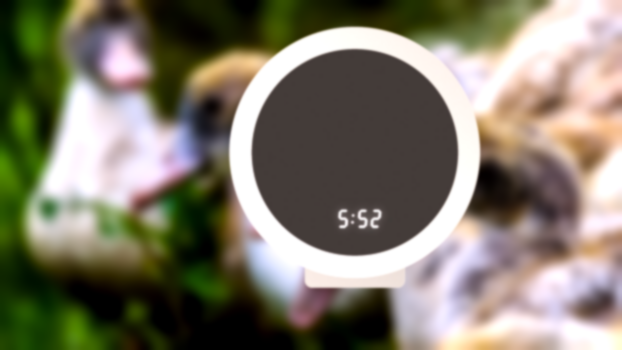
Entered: **5:52**
